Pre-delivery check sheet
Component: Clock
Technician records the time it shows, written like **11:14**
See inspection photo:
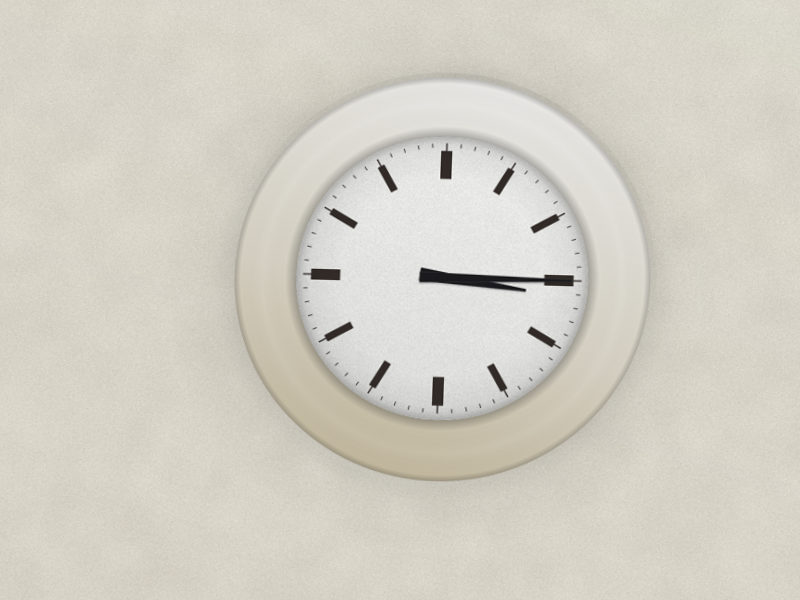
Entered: **3:15**
